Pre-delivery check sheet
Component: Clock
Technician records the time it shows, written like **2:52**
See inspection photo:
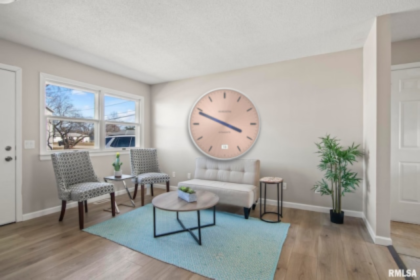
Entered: **3:49**
